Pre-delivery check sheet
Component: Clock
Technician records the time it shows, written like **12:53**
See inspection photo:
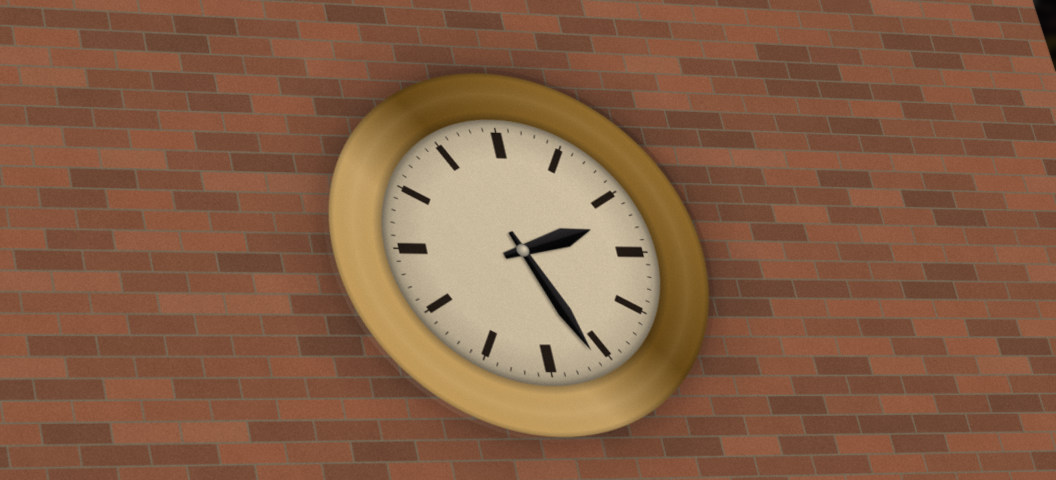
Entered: **2:26**
